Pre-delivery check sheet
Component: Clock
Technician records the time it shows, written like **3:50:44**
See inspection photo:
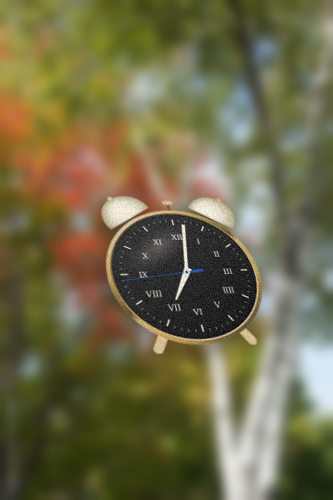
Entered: **7:01:44**
